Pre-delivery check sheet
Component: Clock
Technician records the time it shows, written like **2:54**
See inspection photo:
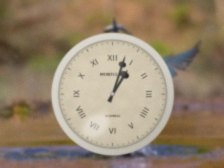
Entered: **1:03**
